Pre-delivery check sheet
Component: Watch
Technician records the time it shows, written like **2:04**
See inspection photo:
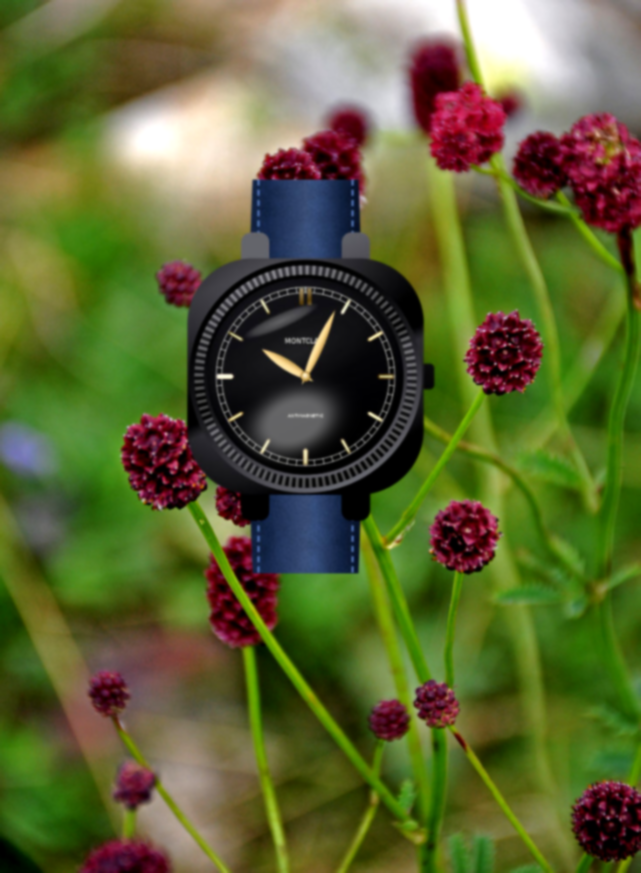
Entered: **10:04**
